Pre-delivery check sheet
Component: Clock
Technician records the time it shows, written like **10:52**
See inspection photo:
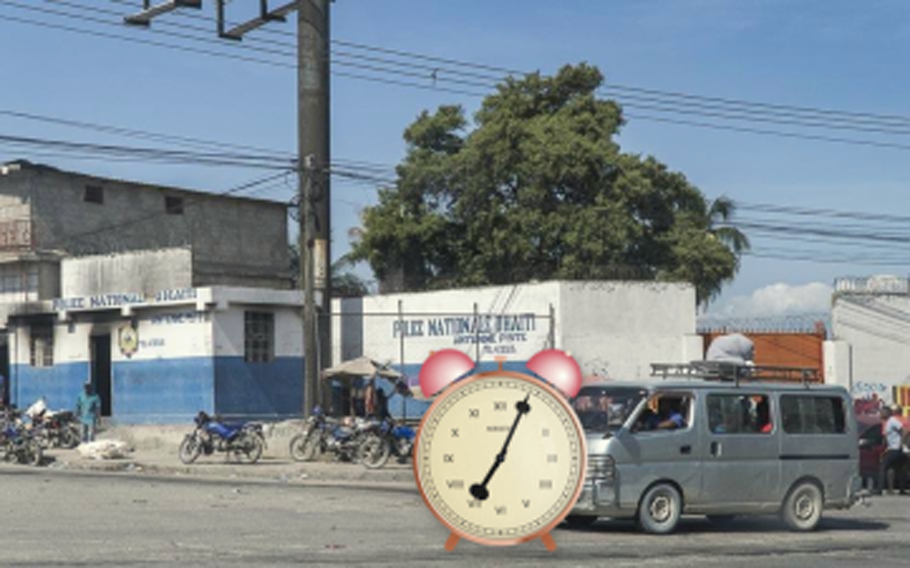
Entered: **7:04**
